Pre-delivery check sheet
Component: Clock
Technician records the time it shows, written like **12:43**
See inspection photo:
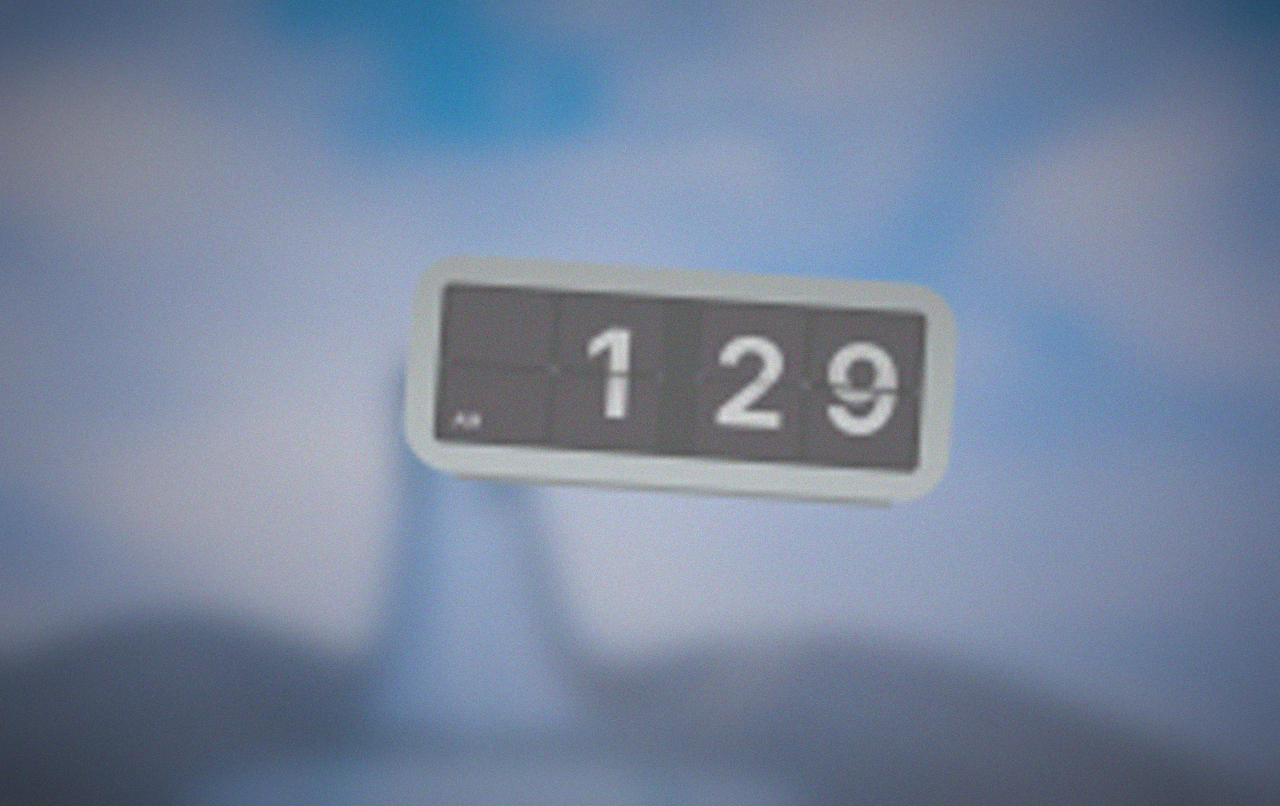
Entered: **1:29**
